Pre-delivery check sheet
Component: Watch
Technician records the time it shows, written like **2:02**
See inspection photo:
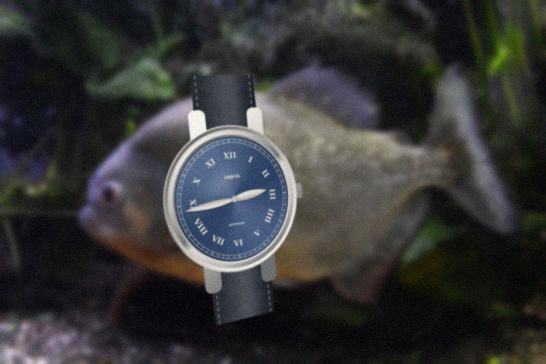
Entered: **2:44**
